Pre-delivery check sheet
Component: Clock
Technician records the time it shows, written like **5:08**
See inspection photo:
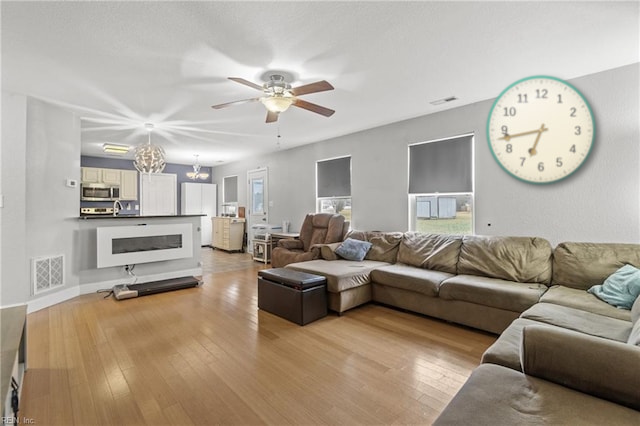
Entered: **6:43**
